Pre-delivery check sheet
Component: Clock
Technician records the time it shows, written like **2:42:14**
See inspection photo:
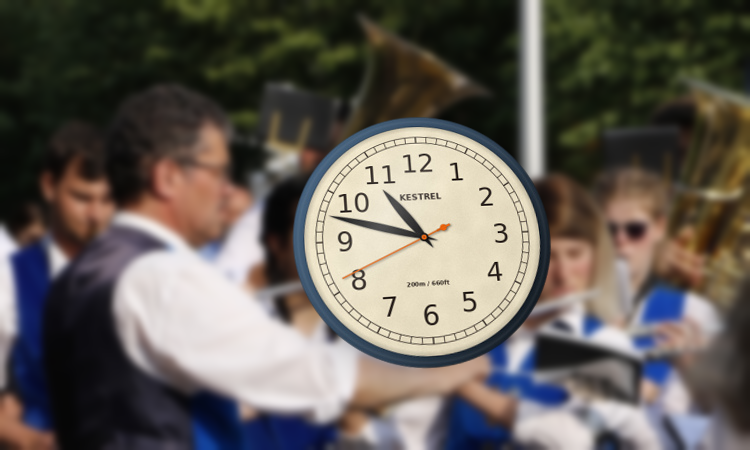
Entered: **10:47:41**
